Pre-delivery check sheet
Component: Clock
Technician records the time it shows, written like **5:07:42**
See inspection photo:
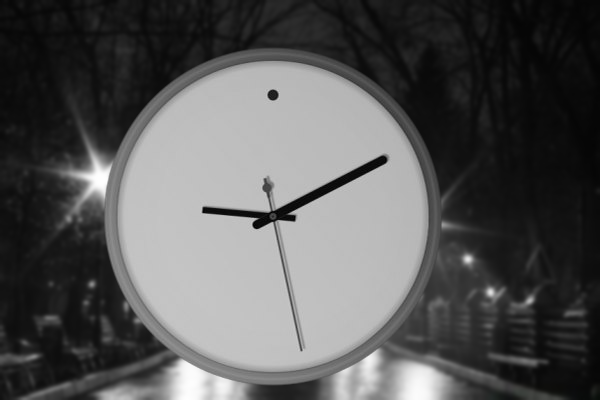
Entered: **9:10:28**
